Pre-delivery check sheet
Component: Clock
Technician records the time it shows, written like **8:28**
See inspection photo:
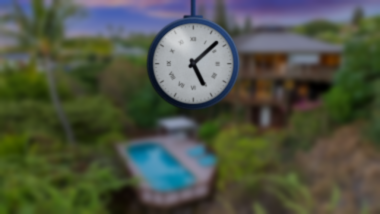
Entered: **5:08**
